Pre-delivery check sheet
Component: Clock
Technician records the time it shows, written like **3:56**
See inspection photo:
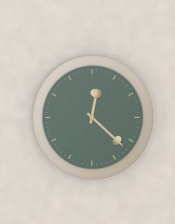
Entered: **12:22**
